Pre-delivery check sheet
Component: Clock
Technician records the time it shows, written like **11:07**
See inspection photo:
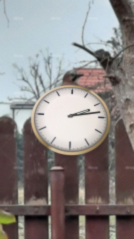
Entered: **2:13**
